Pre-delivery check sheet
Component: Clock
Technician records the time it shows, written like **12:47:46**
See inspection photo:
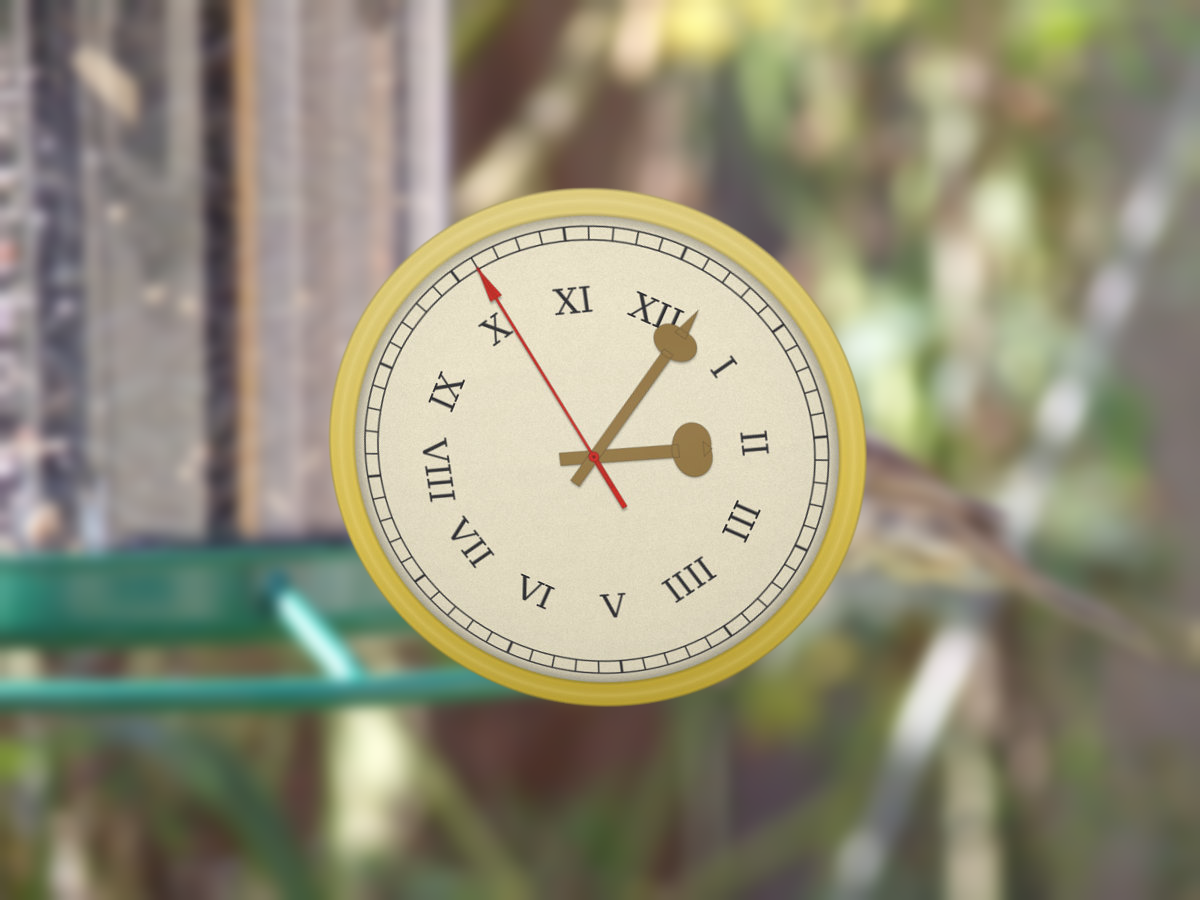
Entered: **2:01:51**
